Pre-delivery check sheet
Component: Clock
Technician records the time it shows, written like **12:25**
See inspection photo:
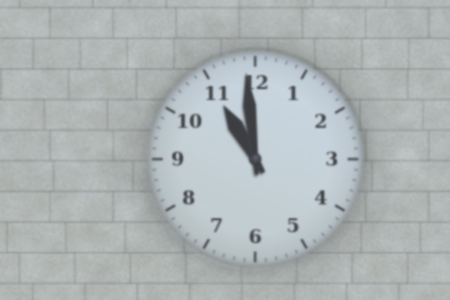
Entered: **10:59**
